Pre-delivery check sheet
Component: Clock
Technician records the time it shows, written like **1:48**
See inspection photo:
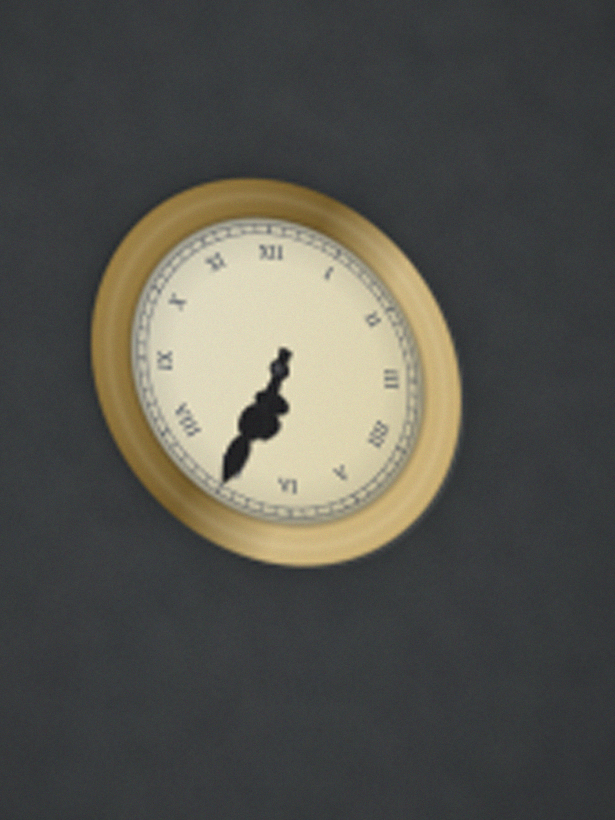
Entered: **6:35**
